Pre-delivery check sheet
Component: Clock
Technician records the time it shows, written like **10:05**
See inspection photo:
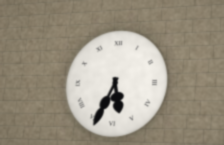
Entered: **5:34**
